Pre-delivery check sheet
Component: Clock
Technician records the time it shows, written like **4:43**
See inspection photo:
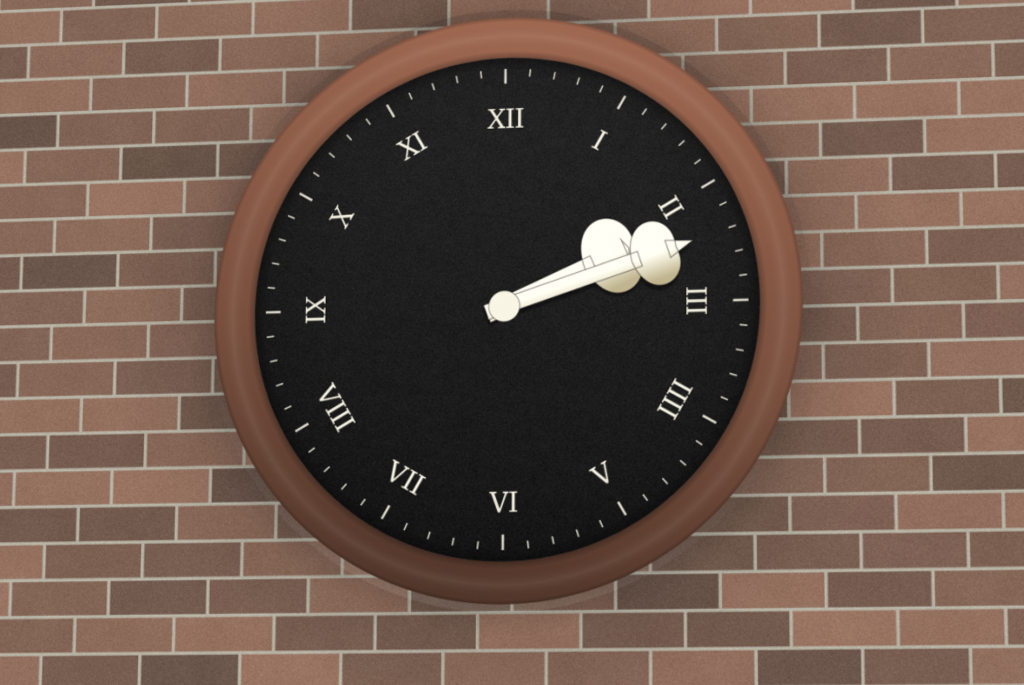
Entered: **2:12**
